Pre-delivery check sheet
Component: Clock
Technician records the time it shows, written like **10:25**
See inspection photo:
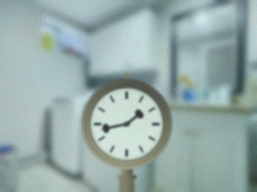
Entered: **1:43**
